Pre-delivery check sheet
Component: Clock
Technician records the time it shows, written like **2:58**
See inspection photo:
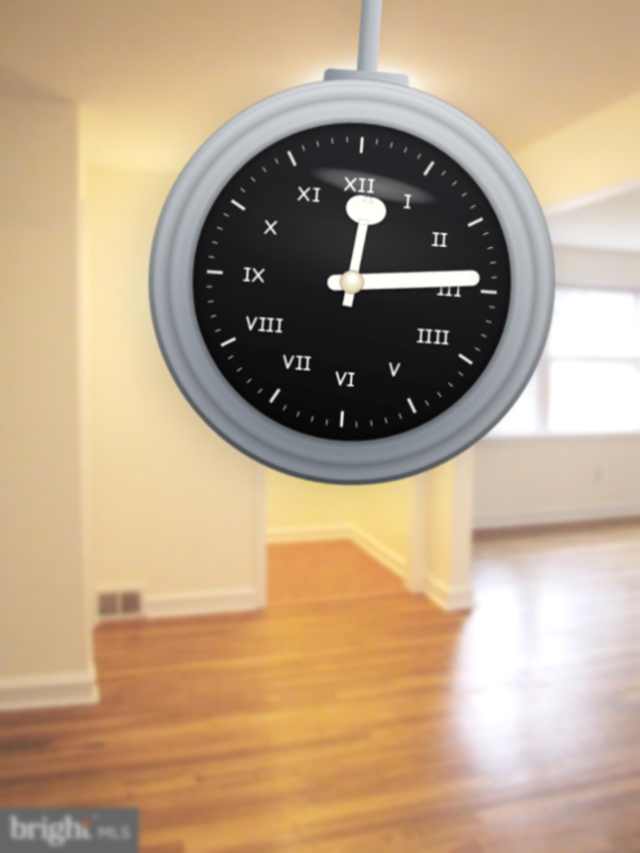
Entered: **12:14**
